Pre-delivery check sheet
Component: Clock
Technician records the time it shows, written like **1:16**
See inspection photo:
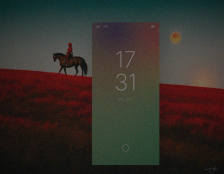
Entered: **17:31**
